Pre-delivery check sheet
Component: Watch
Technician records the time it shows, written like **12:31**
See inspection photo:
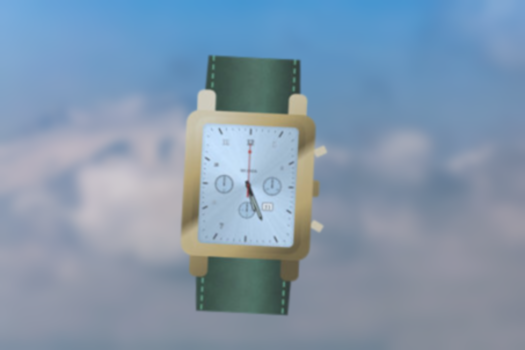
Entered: **5:26**
